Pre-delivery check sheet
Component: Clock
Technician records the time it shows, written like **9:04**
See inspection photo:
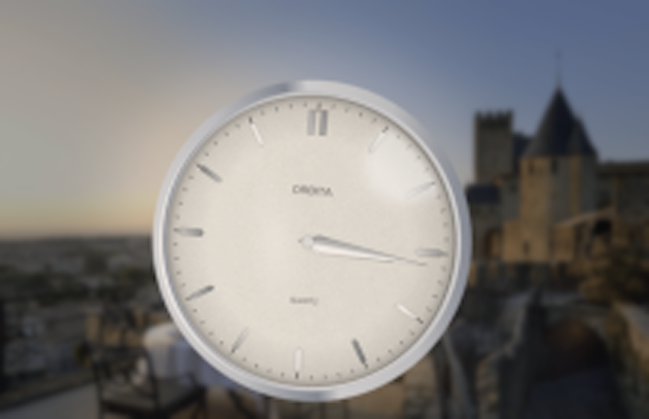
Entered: **3:16**
